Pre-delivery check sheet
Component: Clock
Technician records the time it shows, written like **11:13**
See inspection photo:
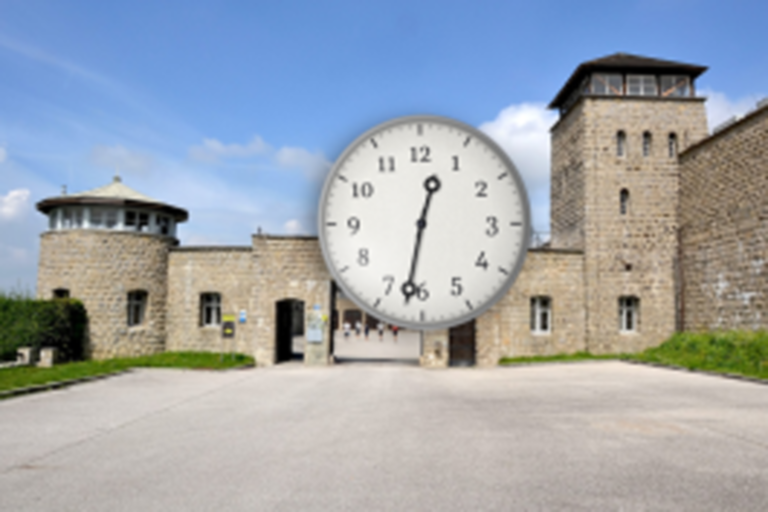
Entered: **12:32**
